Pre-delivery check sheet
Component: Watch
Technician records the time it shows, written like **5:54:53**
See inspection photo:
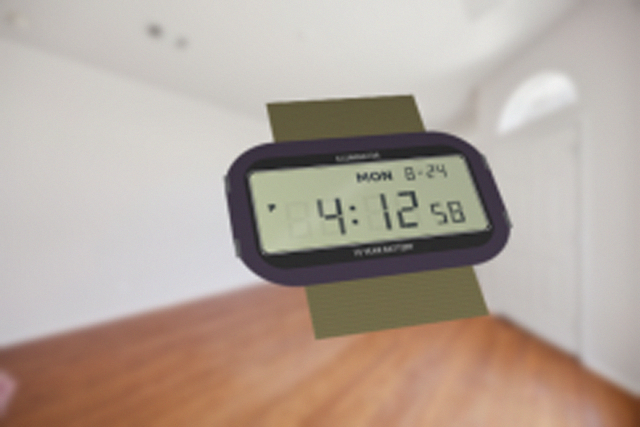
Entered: **4:12:58**
